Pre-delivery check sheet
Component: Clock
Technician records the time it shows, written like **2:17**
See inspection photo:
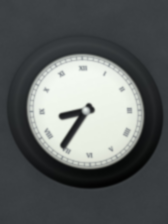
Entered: **8:36**
